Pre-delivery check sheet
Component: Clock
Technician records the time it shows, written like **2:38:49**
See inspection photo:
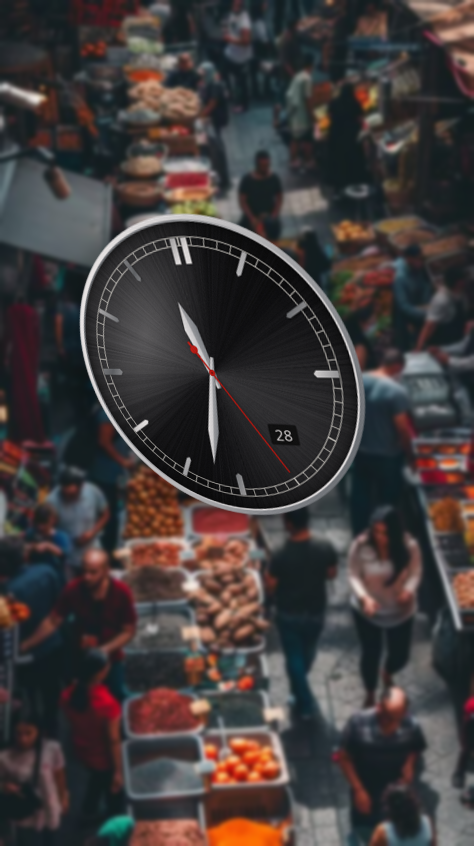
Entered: **11:32:25**
